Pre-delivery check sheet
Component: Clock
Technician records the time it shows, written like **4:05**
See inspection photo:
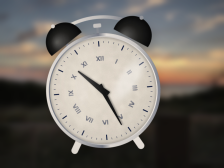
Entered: **10:26**
